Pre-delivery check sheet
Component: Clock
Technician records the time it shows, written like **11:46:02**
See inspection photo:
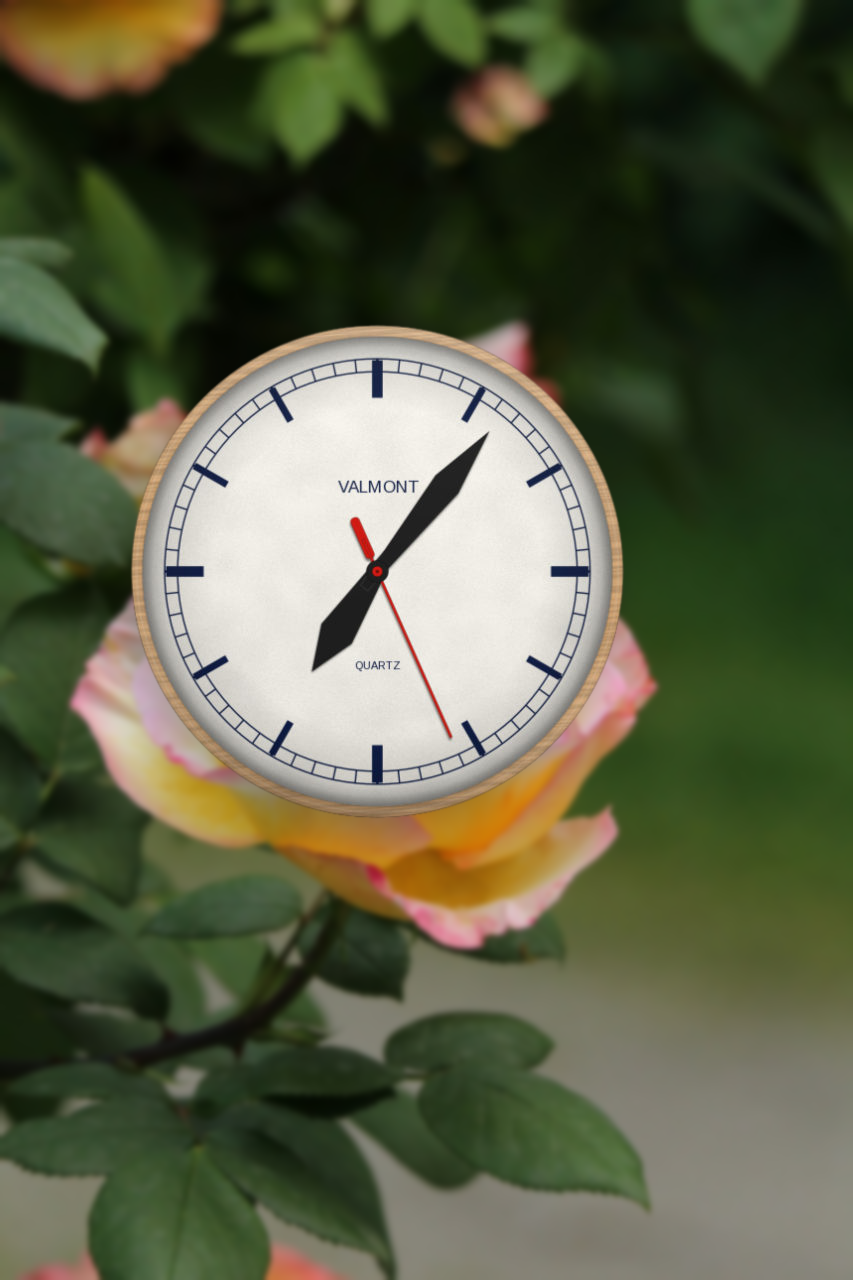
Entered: **7:06:26**
